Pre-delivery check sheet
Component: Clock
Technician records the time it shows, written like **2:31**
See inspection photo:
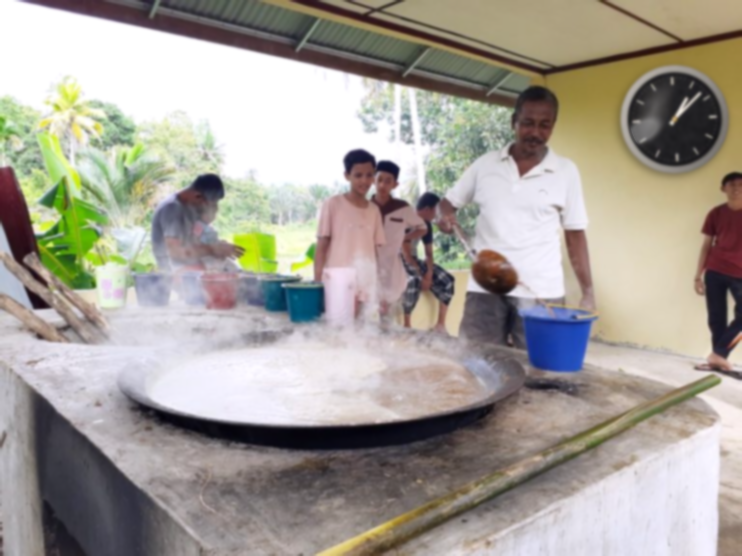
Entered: **1:08**
